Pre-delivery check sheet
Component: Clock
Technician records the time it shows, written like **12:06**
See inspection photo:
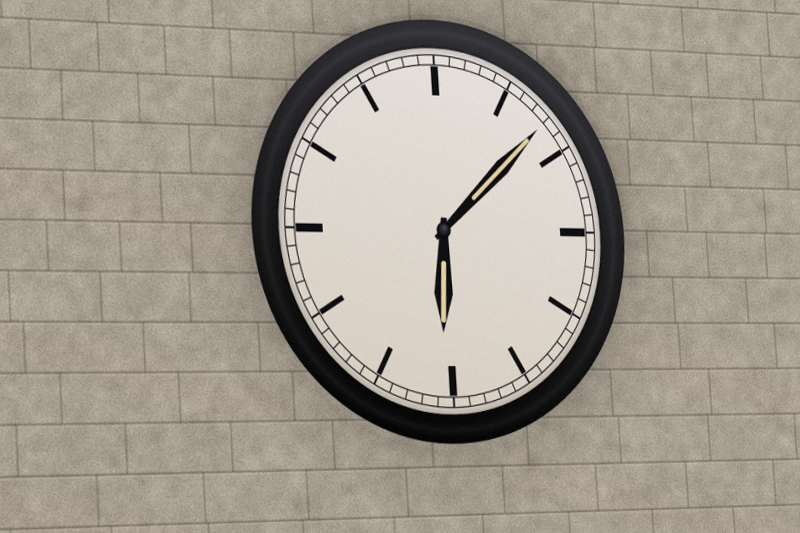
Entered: **6:08**
